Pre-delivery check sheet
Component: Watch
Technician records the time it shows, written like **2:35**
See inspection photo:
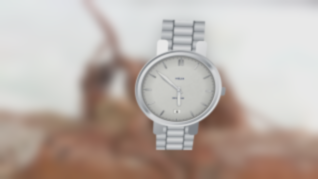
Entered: **5:52**
